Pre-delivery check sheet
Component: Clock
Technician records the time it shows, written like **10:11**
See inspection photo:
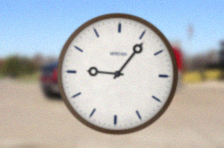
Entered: **9:06**
